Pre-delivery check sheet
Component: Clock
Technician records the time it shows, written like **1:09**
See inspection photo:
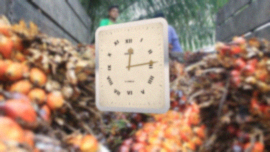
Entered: **12:14**
